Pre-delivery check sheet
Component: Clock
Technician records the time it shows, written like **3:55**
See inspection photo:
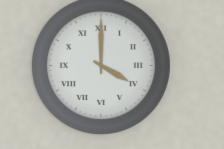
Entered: **4:00**
